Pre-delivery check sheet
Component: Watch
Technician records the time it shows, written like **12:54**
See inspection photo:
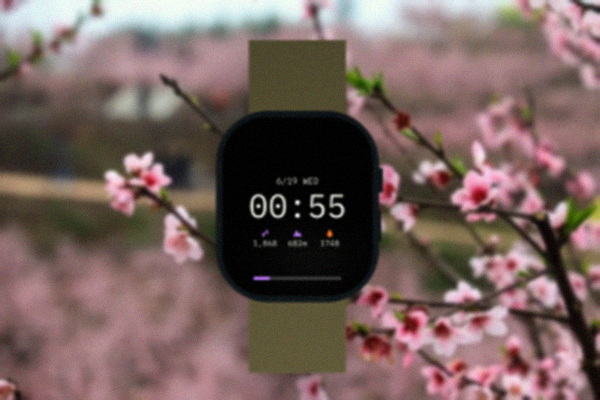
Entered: **0:55**
